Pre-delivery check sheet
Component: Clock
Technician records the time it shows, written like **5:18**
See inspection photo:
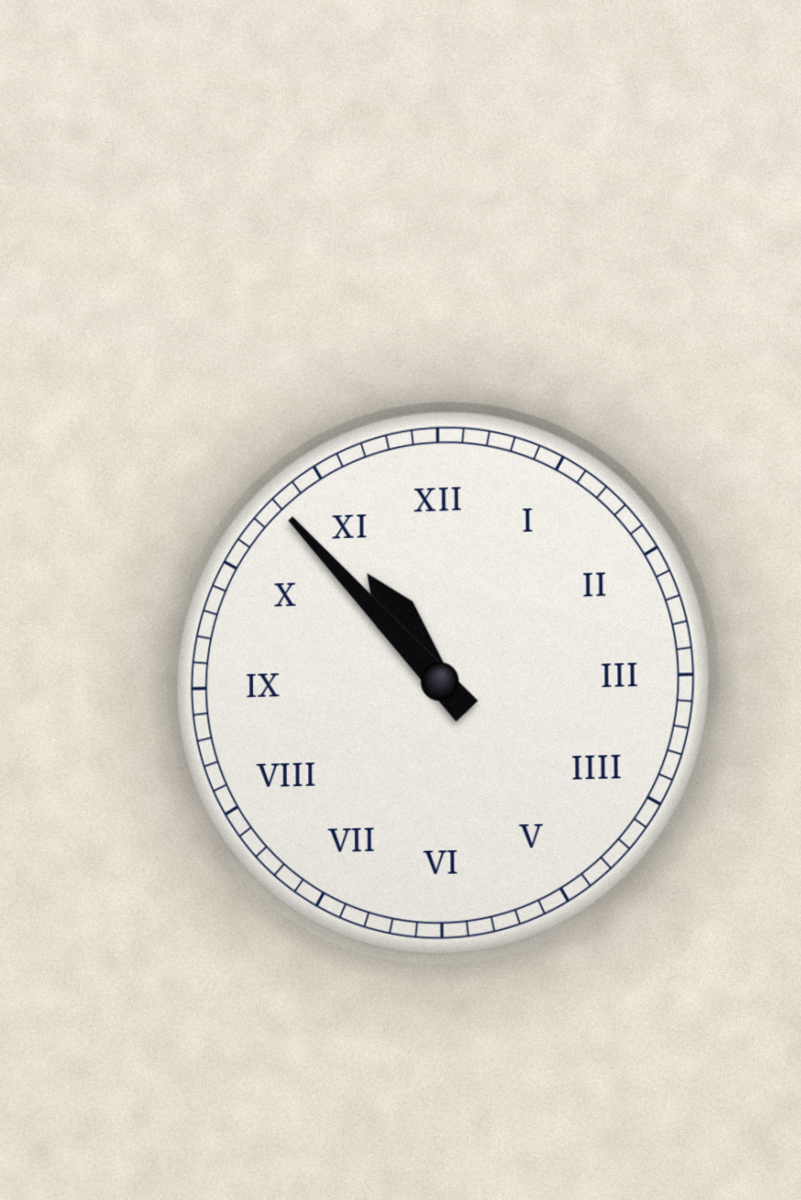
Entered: **10:53**
